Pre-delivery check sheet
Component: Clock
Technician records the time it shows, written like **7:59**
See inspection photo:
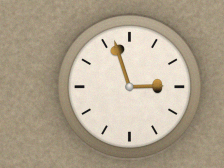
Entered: **2:57**
